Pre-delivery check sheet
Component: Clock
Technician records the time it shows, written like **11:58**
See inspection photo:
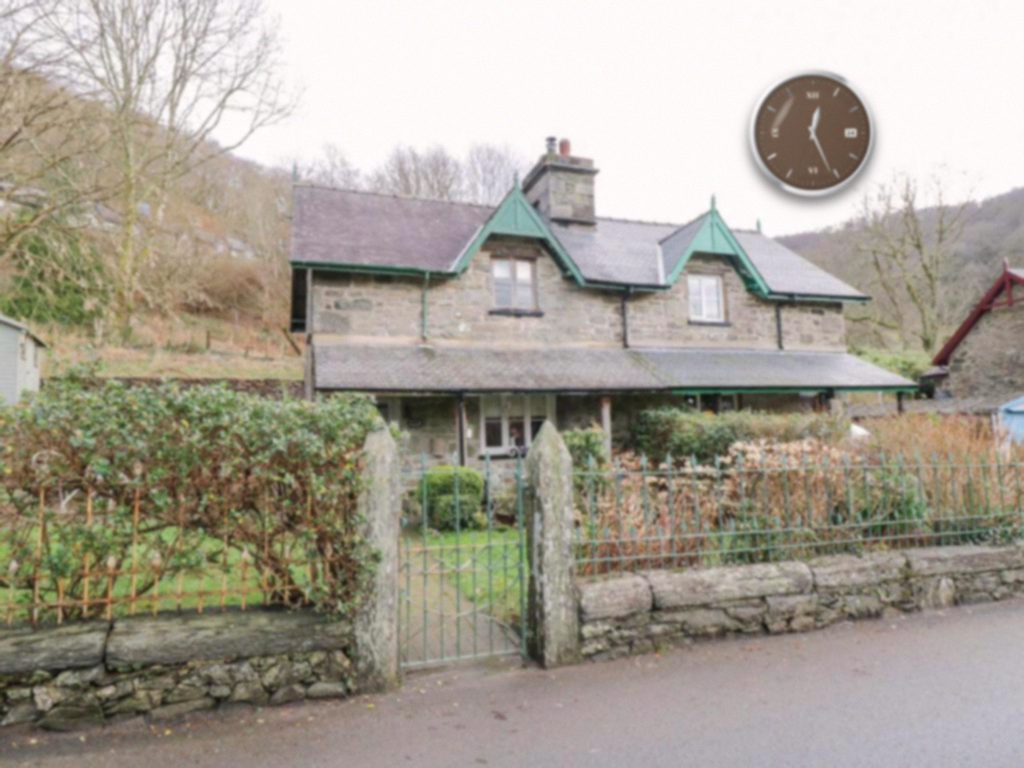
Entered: **12:26**
